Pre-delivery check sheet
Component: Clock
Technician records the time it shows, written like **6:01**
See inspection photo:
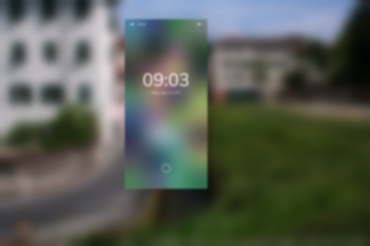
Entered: **9:03**
